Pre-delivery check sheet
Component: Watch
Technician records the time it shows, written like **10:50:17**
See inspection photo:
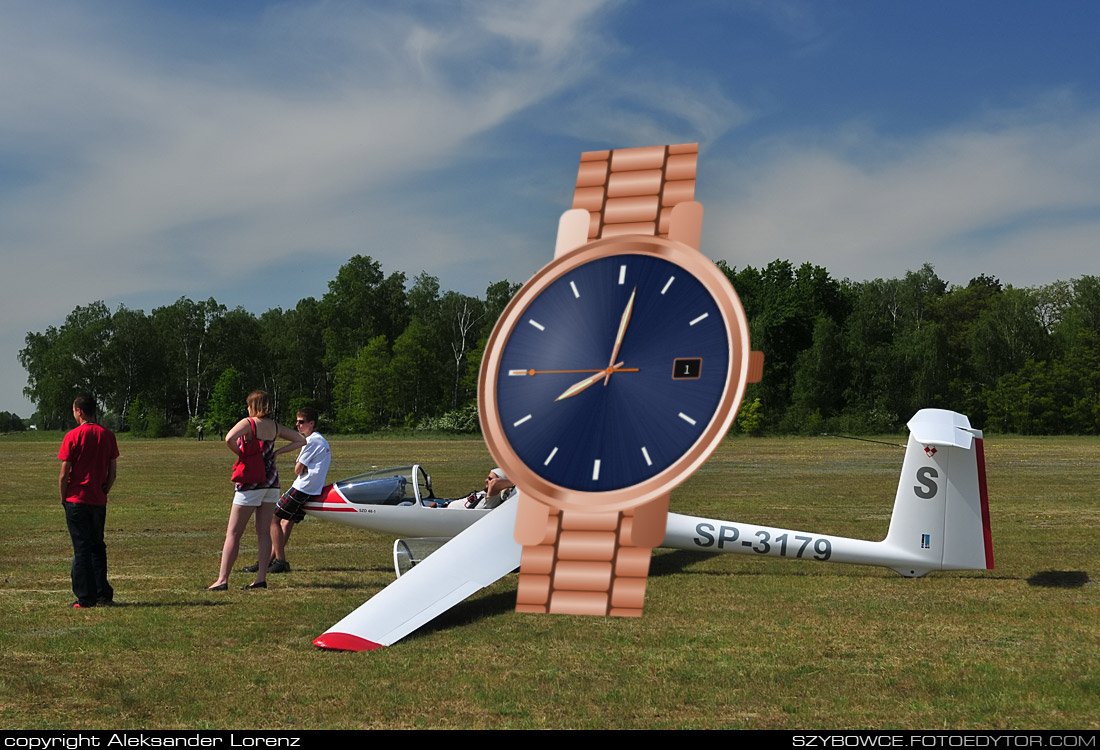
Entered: **8:01:45**
